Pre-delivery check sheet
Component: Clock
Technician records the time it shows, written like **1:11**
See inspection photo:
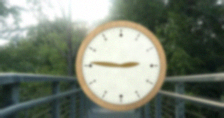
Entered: **2:46**
